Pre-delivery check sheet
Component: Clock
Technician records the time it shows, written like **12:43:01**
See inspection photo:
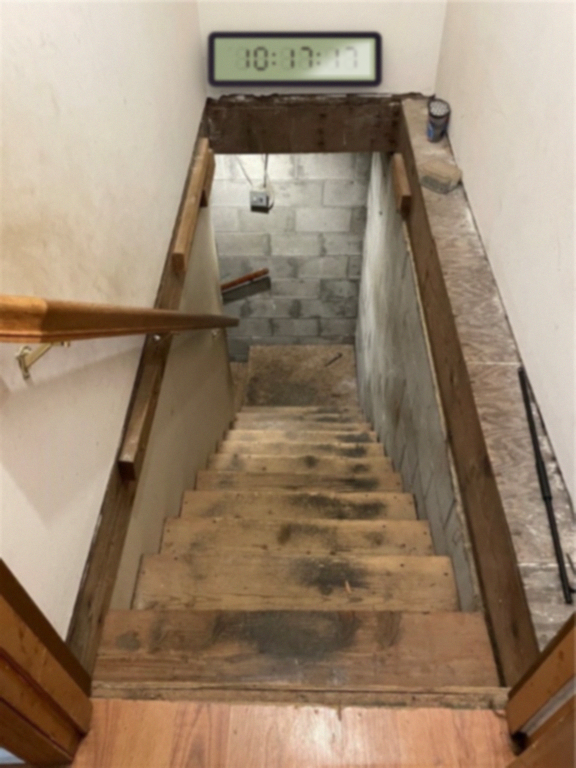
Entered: **10:17:17**
